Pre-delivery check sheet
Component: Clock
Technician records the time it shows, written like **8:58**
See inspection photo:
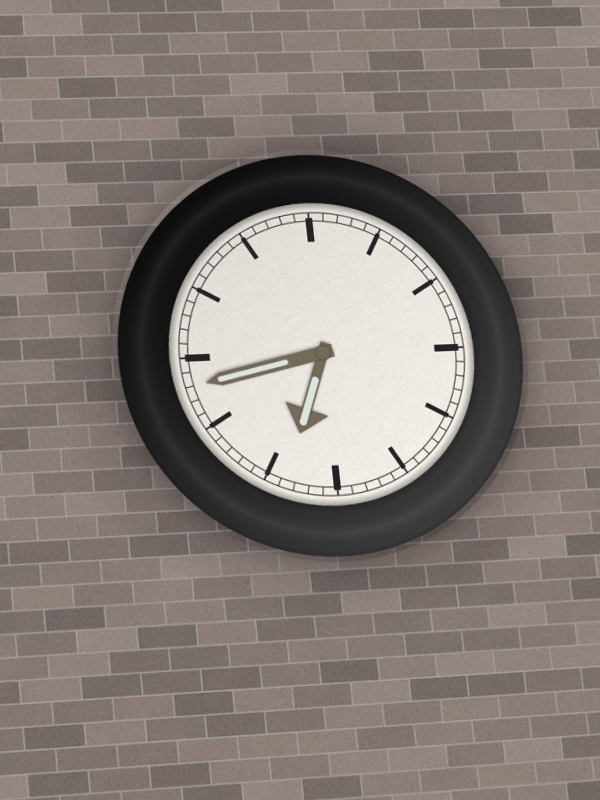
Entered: **6:43**
